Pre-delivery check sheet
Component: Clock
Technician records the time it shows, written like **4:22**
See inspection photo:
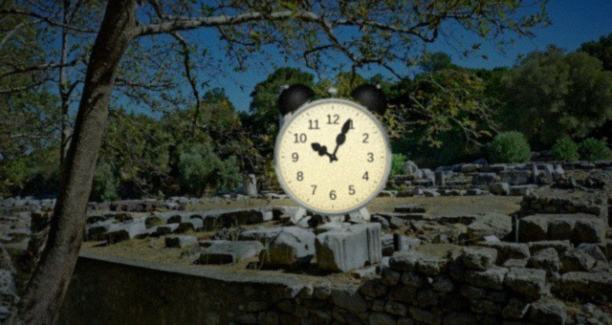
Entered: **10:04**
